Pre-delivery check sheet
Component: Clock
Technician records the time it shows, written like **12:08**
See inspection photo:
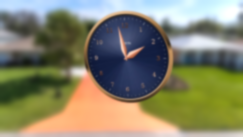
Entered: **1:58**
